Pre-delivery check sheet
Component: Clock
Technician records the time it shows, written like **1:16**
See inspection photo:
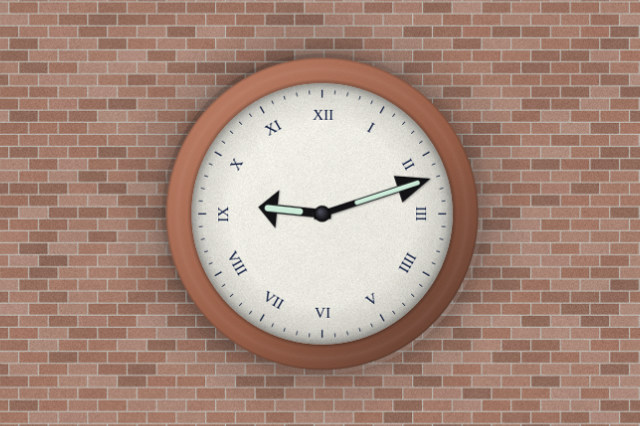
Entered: **9:12**
